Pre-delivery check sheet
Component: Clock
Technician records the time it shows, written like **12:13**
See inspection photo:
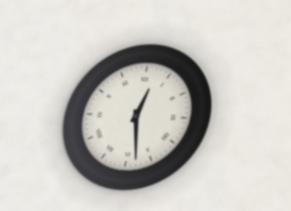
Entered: **12:28**
